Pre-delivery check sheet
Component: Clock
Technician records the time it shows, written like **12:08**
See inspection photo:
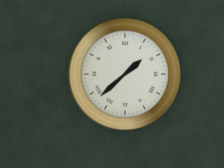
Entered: **1:38**
